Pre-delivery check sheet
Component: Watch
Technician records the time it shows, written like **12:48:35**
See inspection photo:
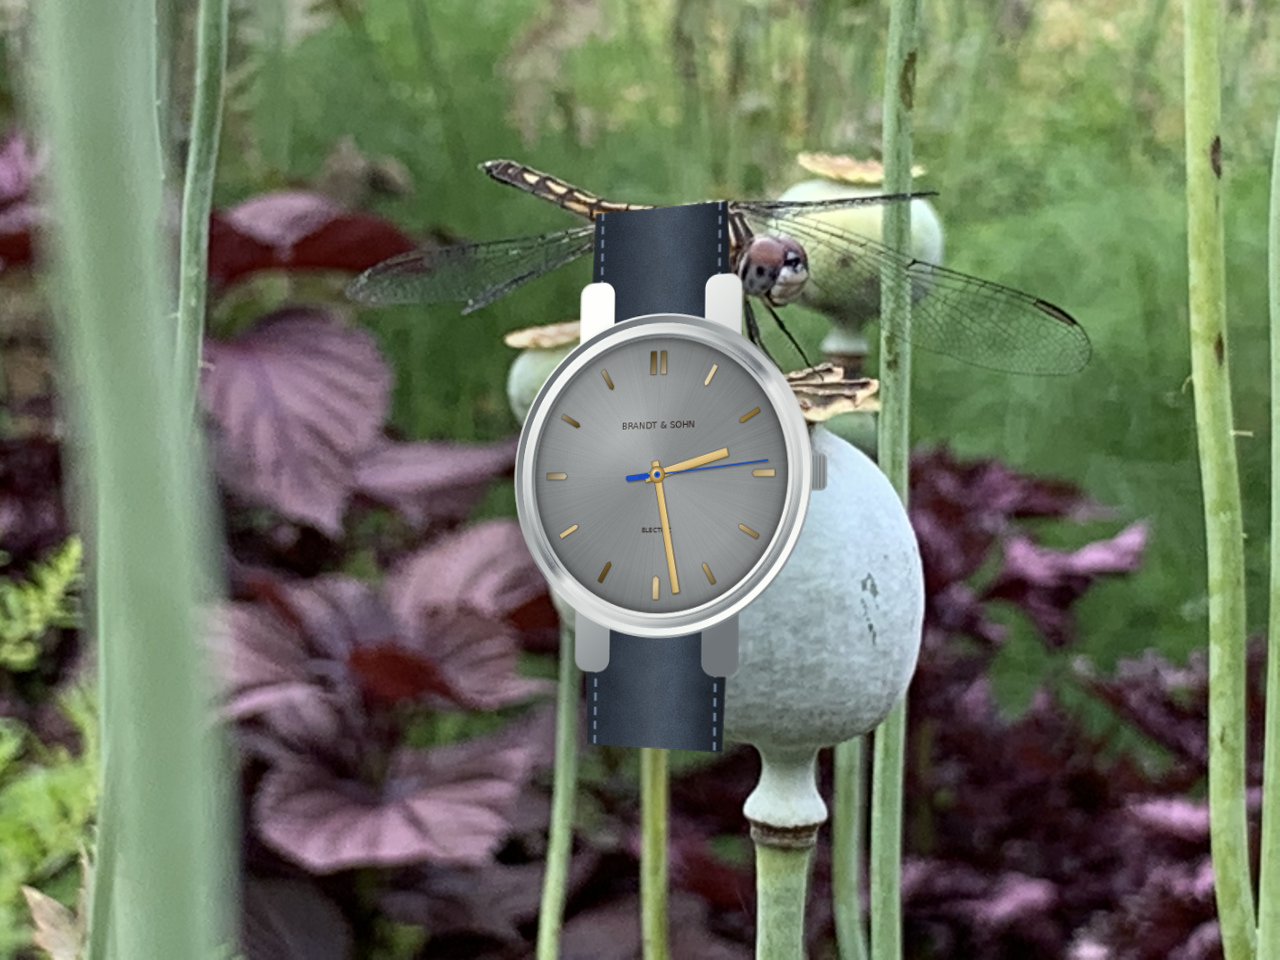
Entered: **2:28:14**
